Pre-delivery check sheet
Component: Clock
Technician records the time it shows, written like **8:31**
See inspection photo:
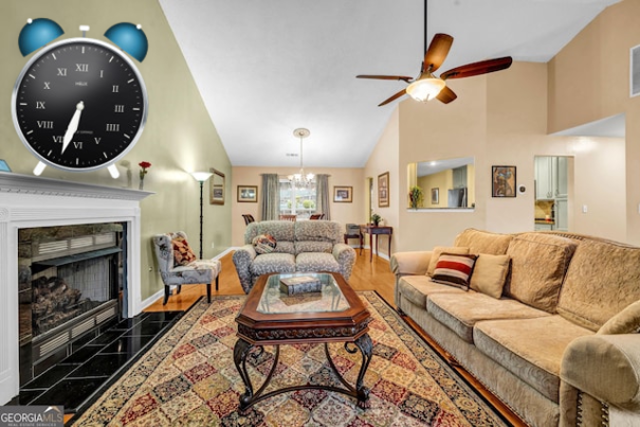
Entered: **6:33**
